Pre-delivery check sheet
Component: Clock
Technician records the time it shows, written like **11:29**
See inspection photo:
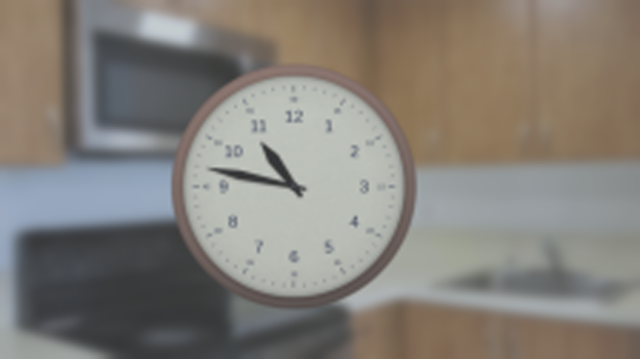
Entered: **10:47**
